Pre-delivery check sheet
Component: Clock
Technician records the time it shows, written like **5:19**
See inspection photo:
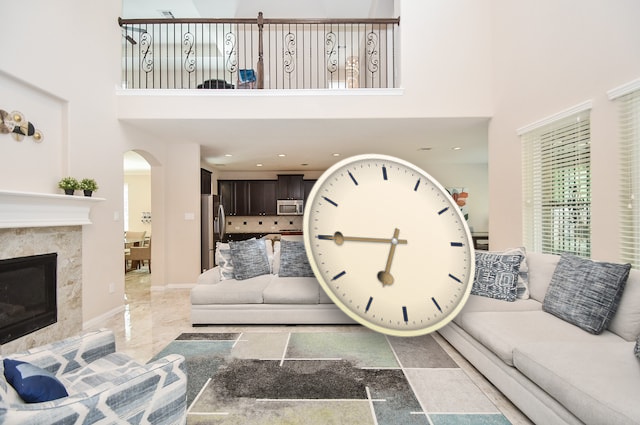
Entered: **6:45**
